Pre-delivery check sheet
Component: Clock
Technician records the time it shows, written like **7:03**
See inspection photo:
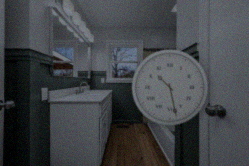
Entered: **10:28**
